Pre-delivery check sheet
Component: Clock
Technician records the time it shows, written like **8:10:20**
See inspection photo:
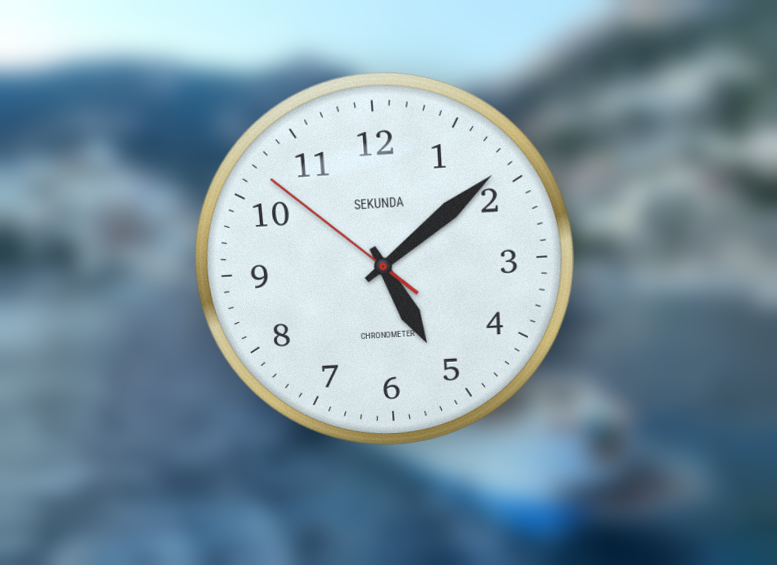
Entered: **5:08:52**
